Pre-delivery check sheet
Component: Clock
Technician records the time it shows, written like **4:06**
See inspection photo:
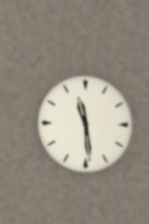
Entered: **11:29**
